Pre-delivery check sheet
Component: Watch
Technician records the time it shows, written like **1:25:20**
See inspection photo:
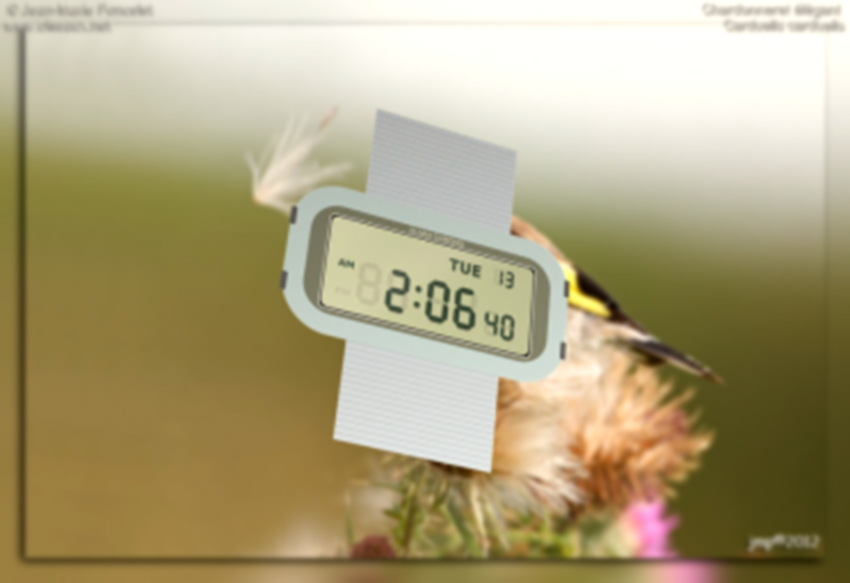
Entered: **2:06:40**
